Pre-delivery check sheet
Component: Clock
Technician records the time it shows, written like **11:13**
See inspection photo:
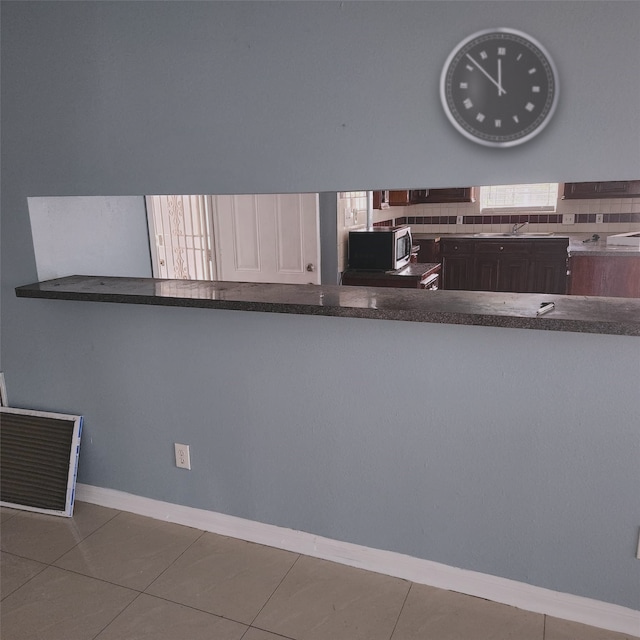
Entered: **11:52**
